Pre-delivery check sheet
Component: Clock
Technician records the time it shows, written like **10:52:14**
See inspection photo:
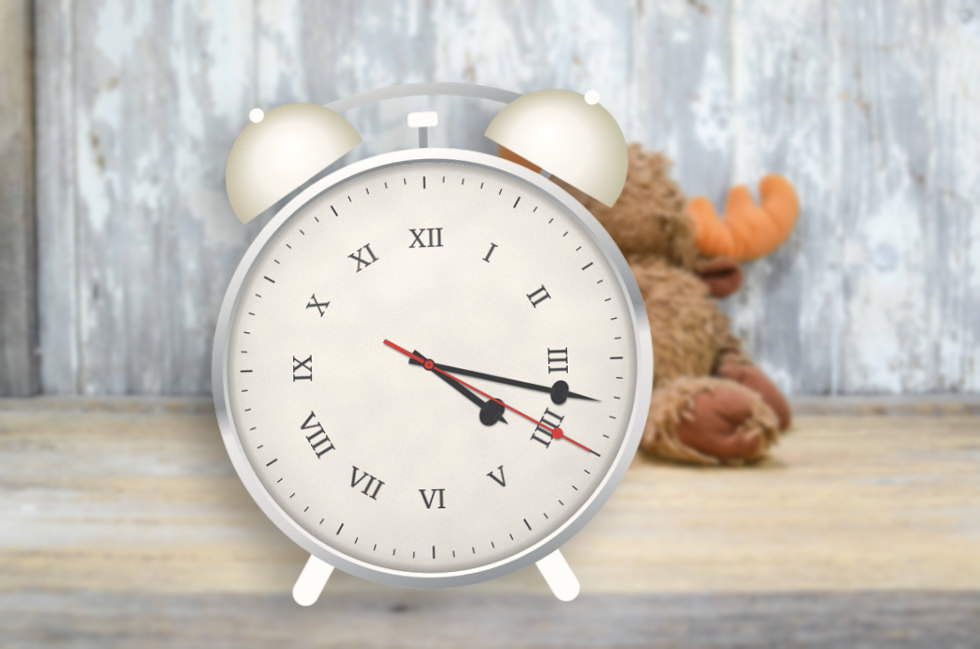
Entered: **4:17:20**
